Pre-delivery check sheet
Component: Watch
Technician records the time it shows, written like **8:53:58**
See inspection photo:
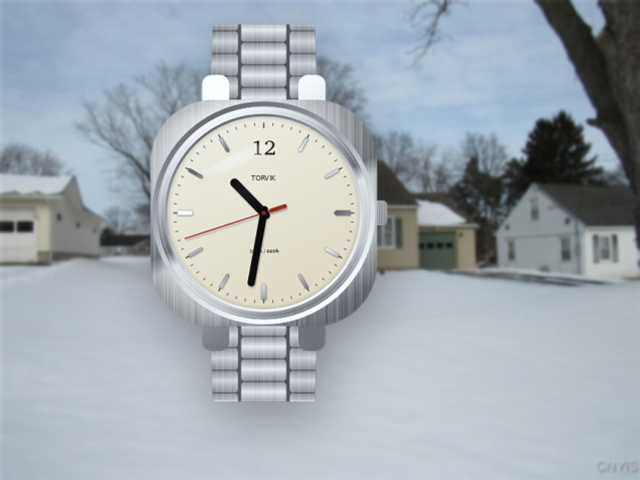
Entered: **10:31:42**
